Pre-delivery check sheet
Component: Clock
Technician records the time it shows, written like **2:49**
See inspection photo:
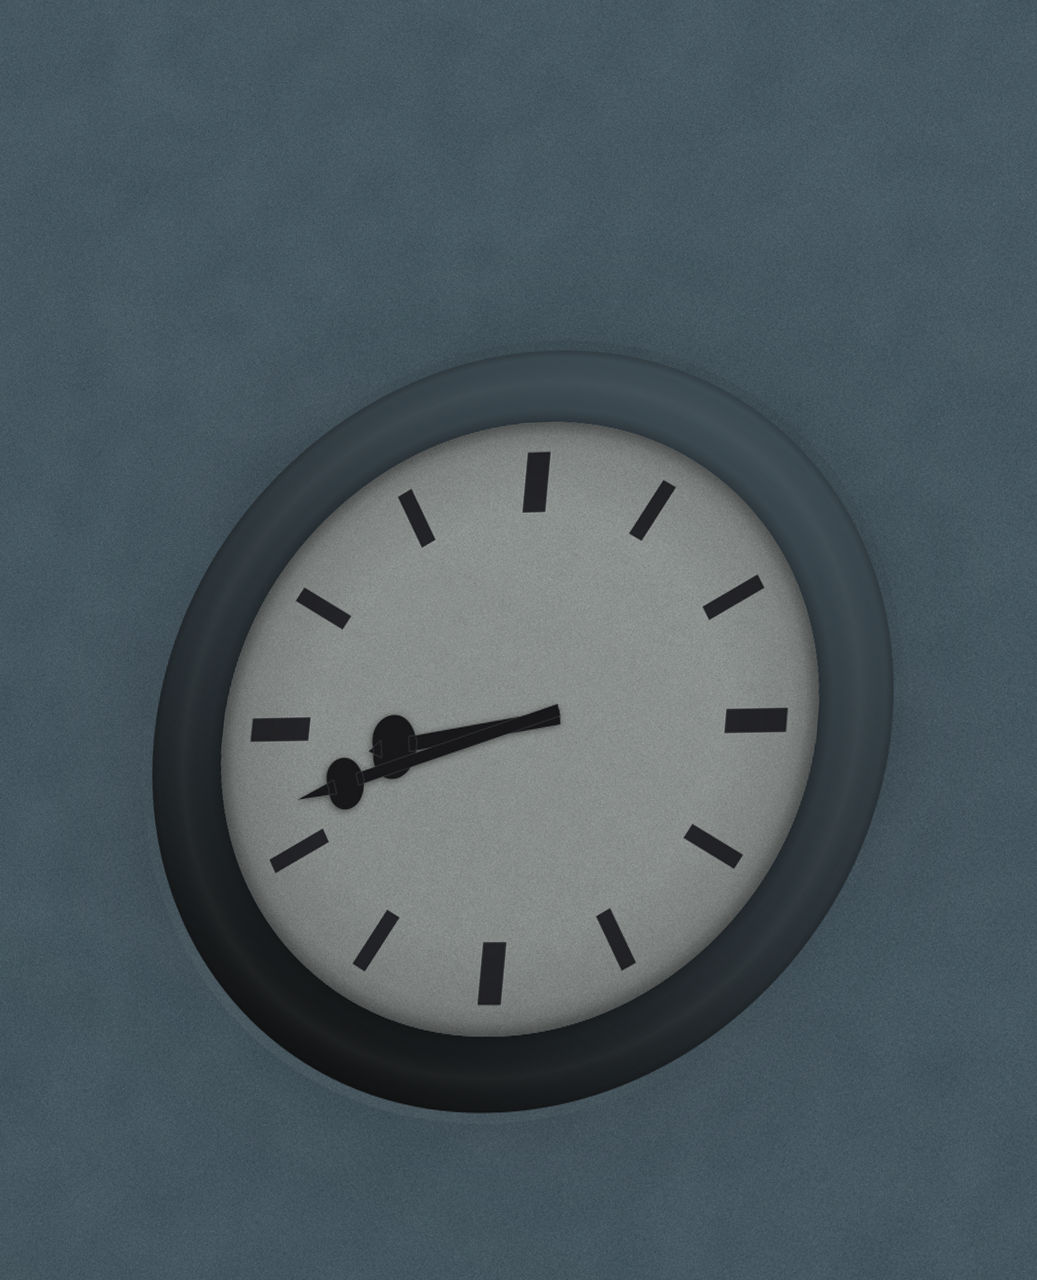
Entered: **8:42**
